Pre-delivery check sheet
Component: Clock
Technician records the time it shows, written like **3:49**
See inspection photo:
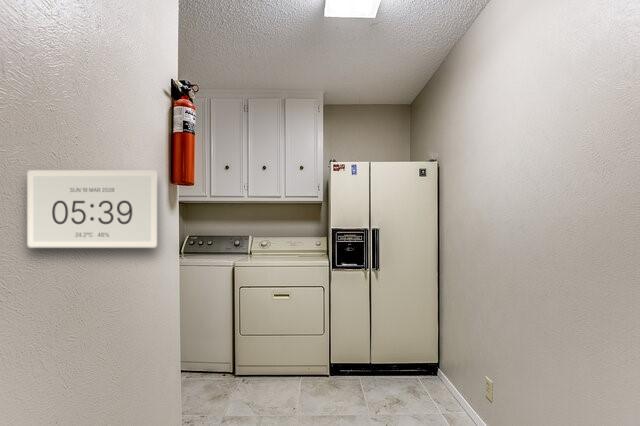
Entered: **5:39**
